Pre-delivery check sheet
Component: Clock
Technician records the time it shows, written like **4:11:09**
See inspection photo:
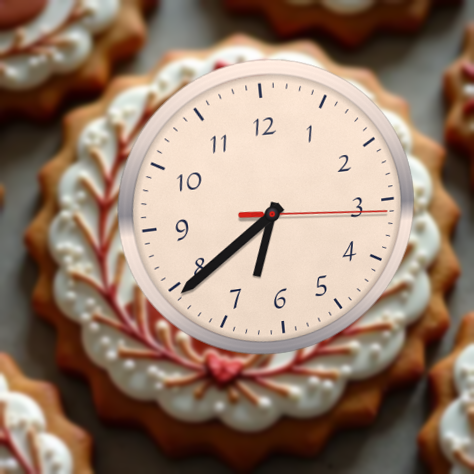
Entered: **6:39:16**
